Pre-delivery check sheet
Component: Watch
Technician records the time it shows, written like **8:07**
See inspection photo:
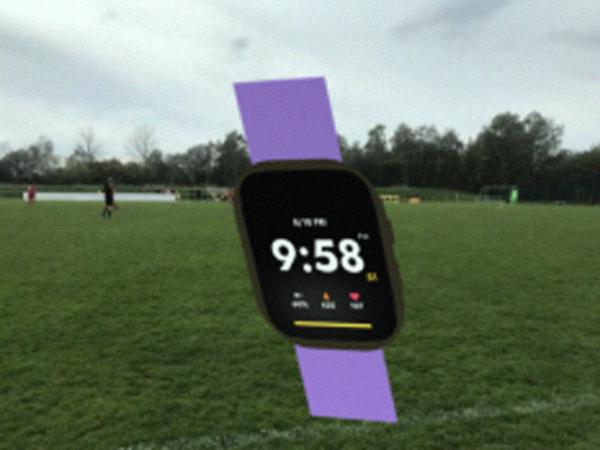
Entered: **9:58**
